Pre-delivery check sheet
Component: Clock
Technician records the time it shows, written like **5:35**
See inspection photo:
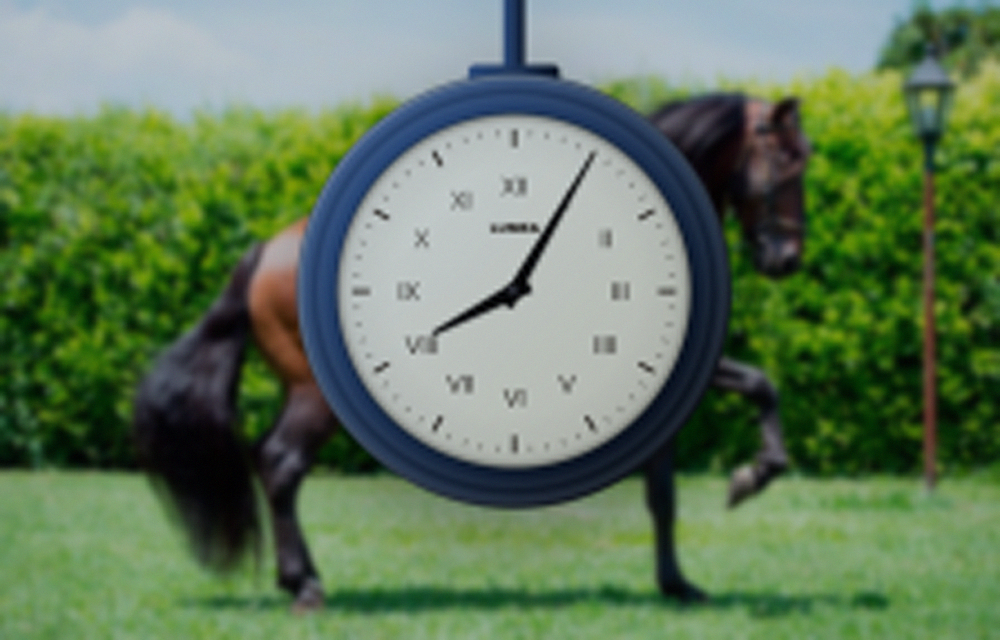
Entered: **8:05**
